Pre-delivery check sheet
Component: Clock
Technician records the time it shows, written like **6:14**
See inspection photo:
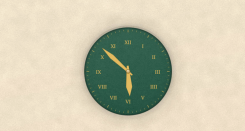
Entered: **5:52**
